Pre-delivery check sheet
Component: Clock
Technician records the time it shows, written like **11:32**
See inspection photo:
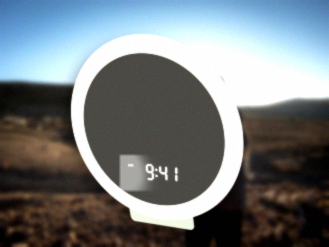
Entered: **9:41**
